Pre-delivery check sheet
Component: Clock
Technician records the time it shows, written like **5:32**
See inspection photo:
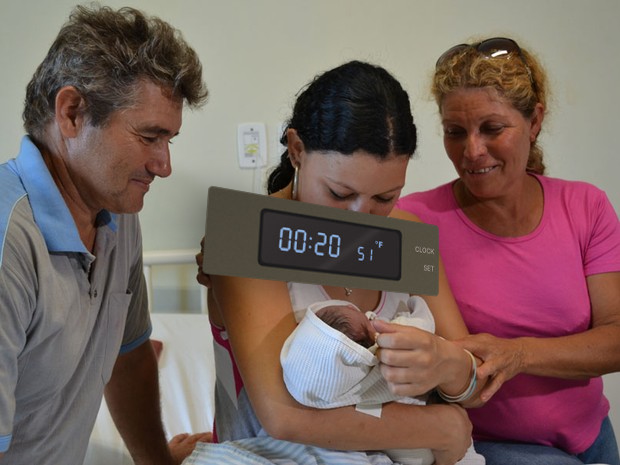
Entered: **0:20**
